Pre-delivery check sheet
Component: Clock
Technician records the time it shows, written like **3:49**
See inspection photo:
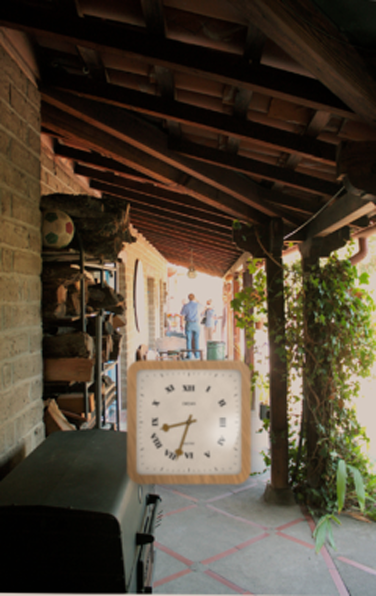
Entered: **8:33**
